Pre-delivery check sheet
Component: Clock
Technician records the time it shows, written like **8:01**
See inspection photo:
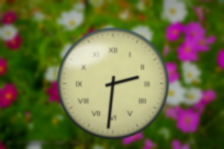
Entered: **2:31**
